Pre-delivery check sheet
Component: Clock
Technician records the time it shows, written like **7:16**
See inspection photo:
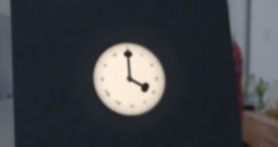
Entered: **4:00**
